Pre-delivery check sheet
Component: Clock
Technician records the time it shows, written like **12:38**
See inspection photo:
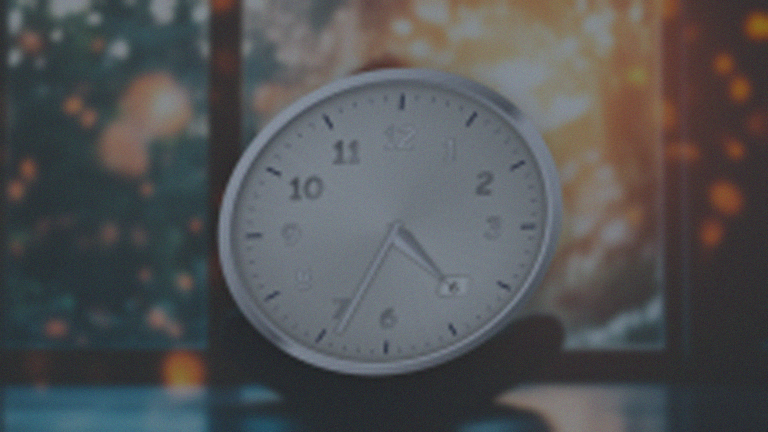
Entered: **4:34**
